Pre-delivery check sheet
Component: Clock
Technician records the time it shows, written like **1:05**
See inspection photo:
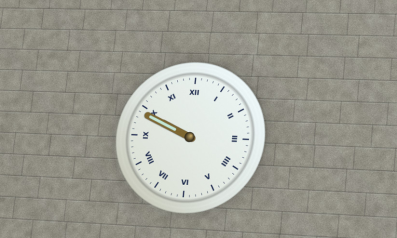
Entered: **9:49**
